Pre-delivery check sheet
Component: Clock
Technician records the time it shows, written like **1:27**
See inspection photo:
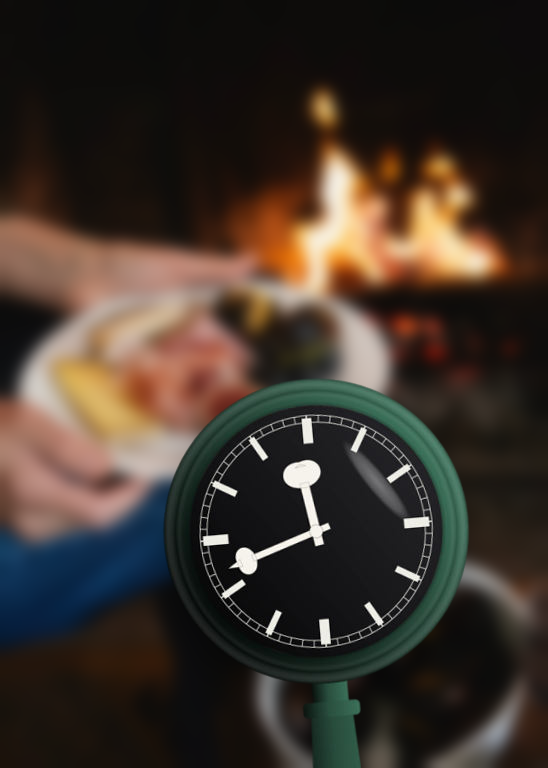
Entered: **11:42**
